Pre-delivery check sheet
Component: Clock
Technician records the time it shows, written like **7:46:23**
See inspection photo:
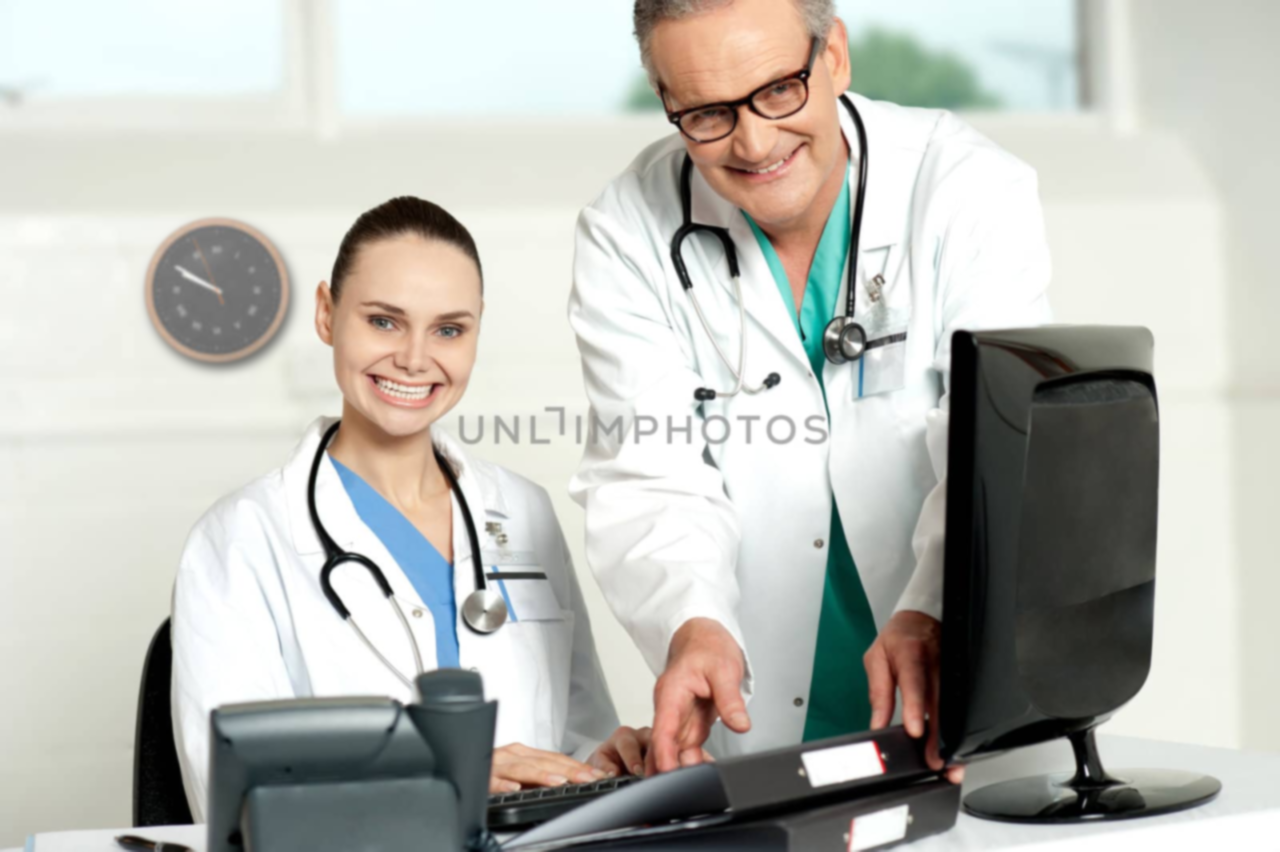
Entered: **9:49:56**
